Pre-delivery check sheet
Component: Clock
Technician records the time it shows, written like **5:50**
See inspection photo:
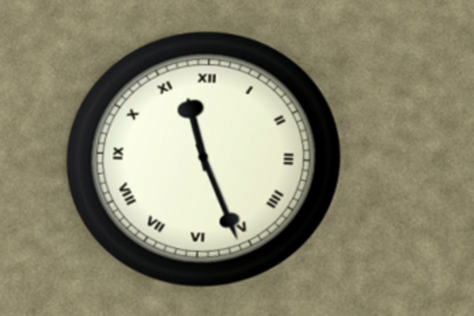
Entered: **11:26**
